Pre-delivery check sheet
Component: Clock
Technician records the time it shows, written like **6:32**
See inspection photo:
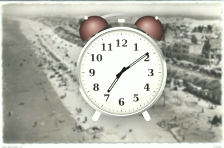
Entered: **7:09**
